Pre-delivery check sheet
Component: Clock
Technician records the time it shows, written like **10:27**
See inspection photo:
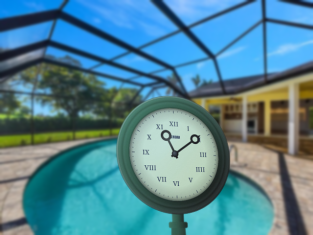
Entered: **11:09**
